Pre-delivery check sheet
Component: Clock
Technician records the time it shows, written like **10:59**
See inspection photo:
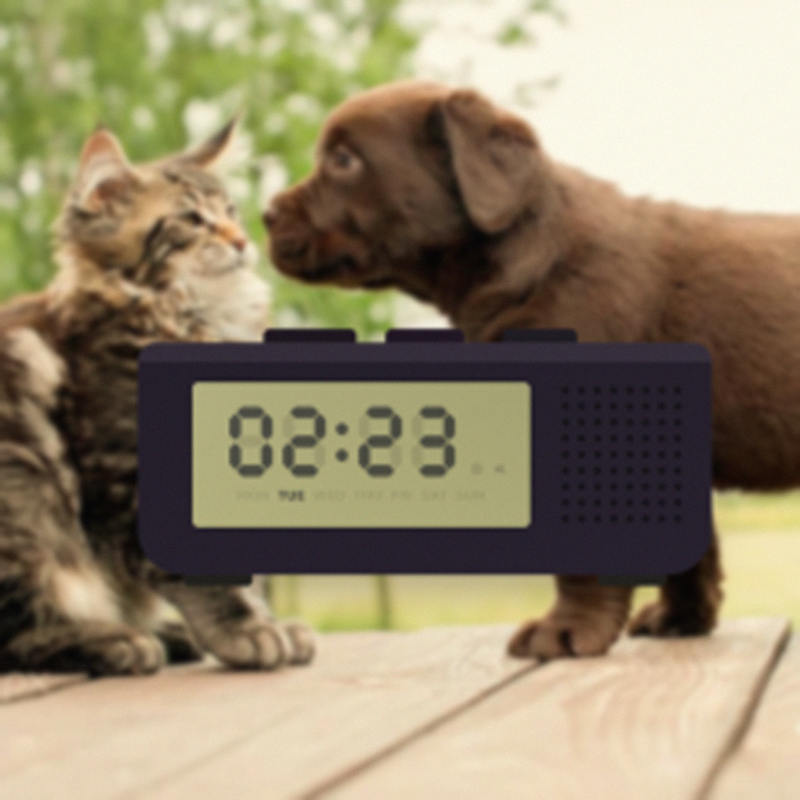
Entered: **2:23**
